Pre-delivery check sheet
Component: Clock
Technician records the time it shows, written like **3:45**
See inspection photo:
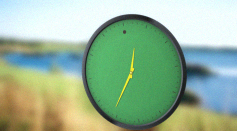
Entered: **12:36**
